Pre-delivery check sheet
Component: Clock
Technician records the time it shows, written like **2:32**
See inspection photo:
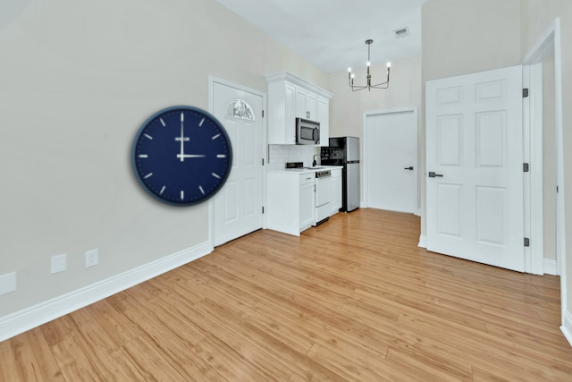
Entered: **3:00**
